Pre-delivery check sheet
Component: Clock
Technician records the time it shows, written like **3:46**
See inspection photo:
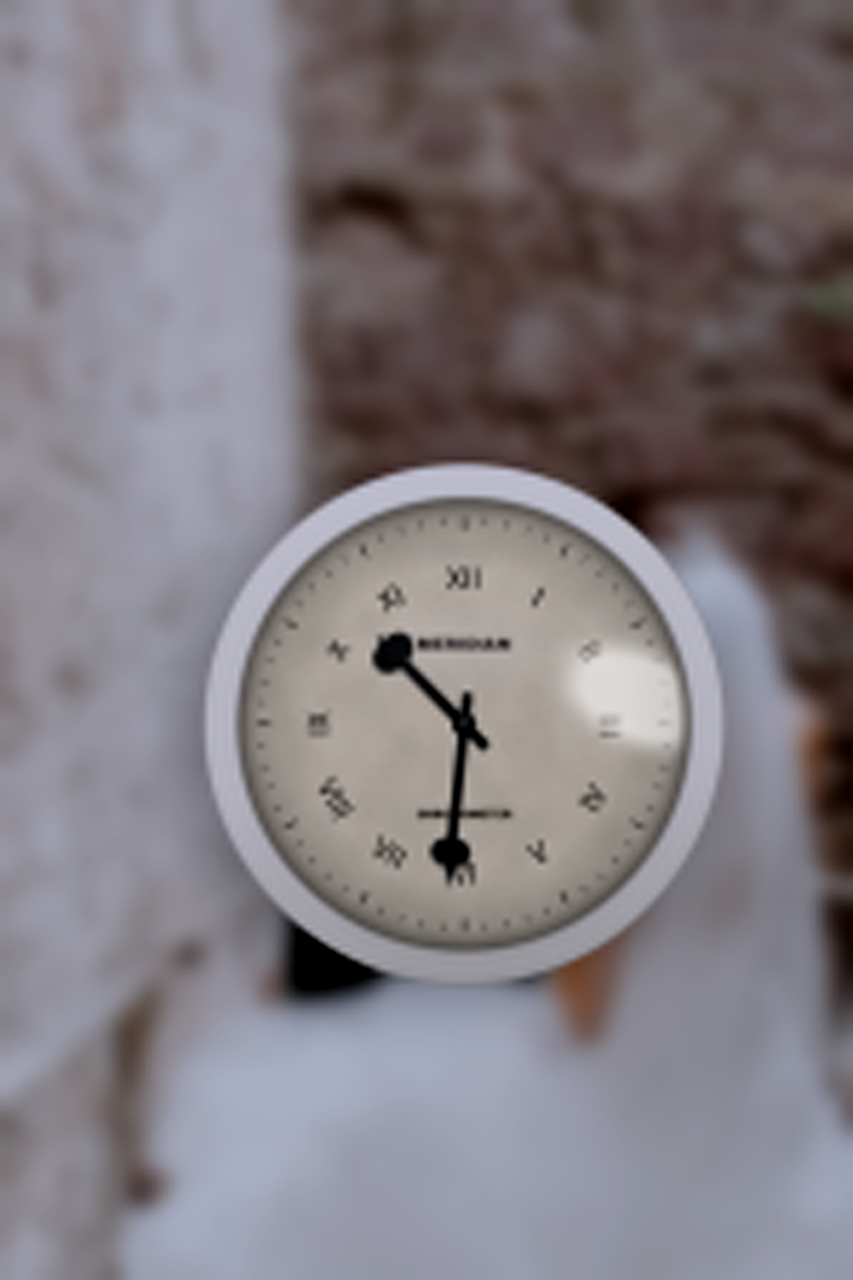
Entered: **10:31**
